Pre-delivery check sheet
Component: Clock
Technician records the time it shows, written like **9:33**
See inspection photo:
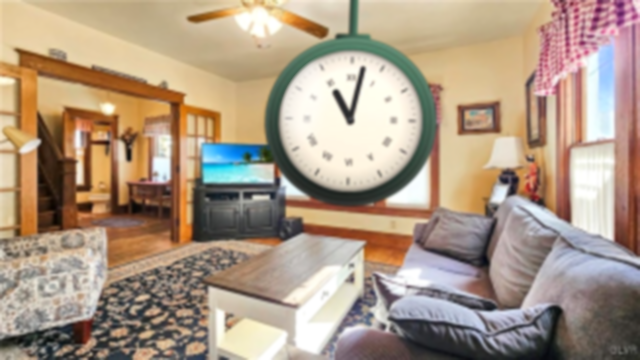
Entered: **11:02**
